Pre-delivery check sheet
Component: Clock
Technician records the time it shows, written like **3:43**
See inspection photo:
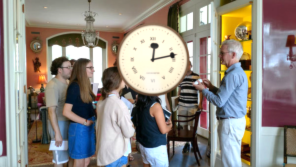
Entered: **12:13**
